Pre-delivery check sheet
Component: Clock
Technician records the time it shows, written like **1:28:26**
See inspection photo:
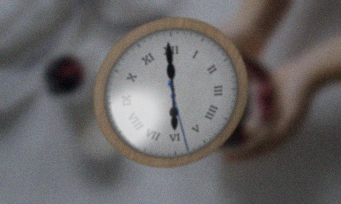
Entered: **5:59:28**
